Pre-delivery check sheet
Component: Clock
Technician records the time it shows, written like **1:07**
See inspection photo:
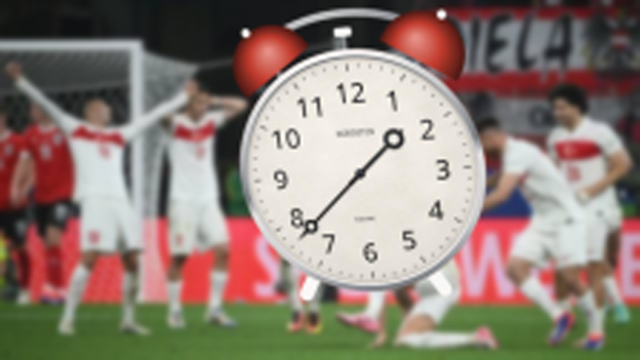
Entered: **1:38**
